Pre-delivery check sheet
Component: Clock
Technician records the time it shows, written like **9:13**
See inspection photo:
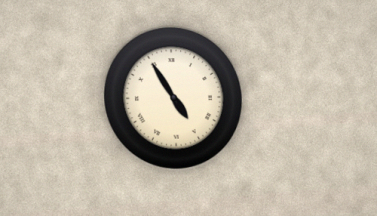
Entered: **4:55**
